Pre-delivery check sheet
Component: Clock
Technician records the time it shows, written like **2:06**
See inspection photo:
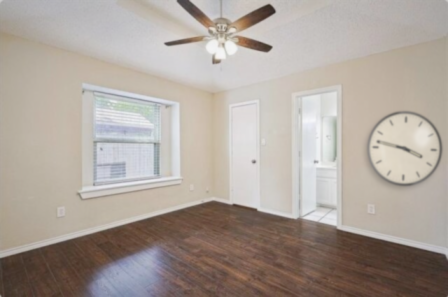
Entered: **3:47**
